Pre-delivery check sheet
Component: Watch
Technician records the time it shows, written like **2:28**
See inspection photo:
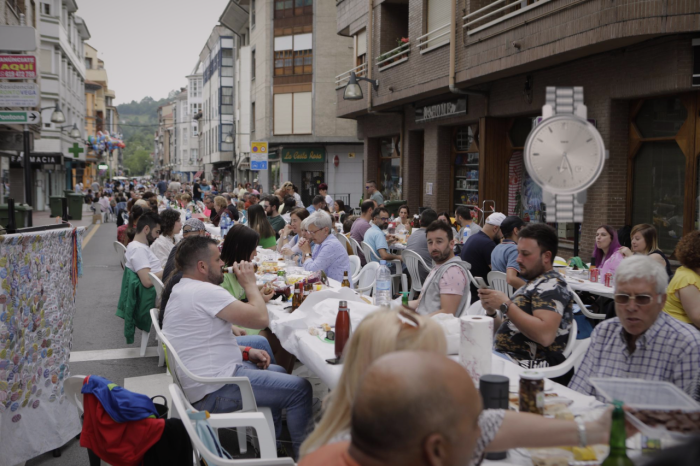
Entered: **6:27**
